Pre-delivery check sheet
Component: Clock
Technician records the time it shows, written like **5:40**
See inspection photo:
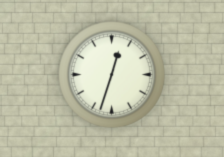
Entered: **12:33**
